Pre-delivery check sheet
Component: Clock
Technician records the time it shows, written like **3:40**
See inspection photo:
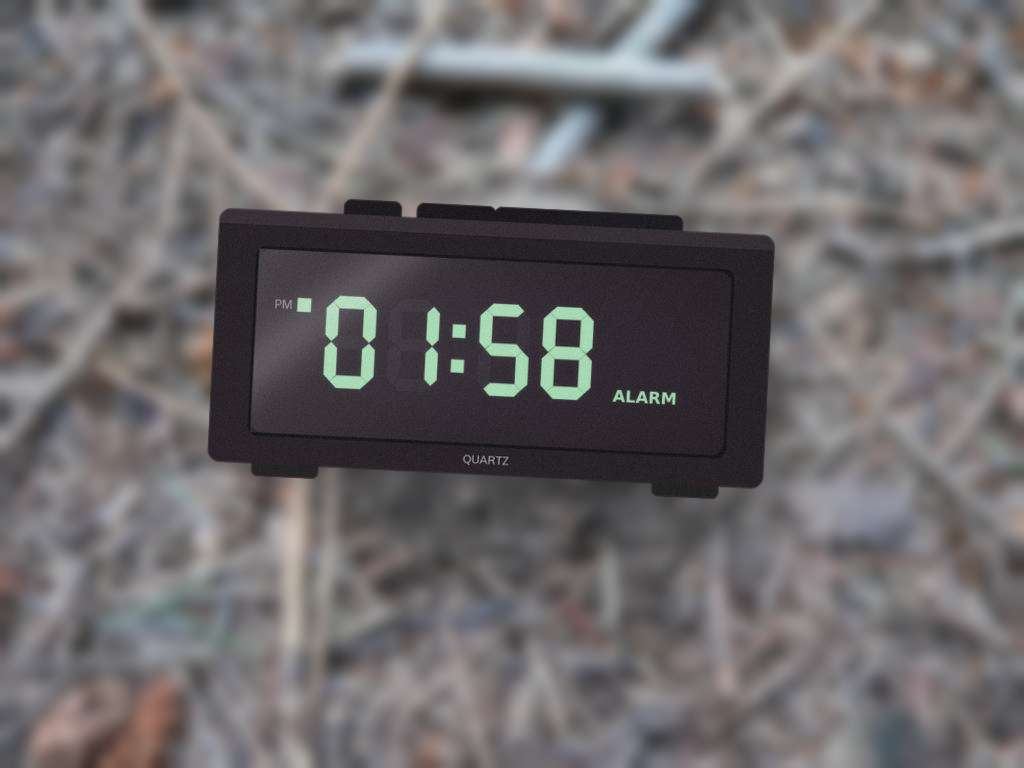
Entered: **1:58**
